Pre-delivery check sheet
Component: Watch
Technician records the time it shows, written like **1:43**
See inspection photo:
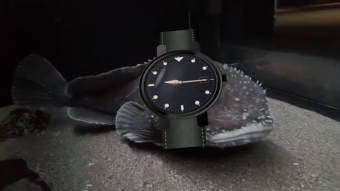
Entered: **9:15**
